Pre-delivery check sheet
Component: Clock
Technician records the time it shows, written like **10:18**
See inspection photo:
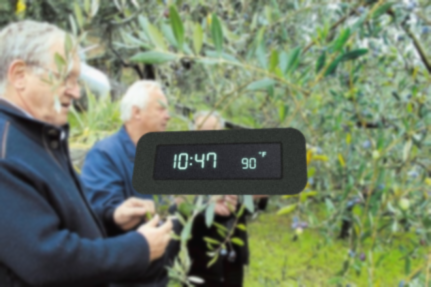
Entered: **10:47**
